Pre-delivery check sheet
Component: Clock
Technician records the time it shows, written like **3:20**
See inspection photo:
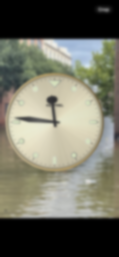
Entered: **11:46**
